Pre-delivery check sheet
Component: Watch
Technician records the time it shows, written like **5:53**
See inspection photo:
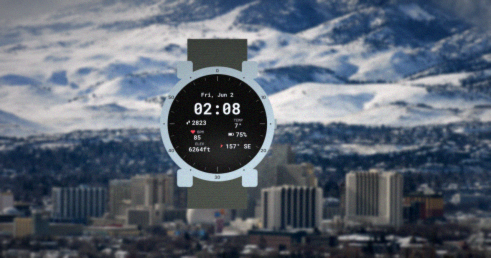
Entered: **2:08**
